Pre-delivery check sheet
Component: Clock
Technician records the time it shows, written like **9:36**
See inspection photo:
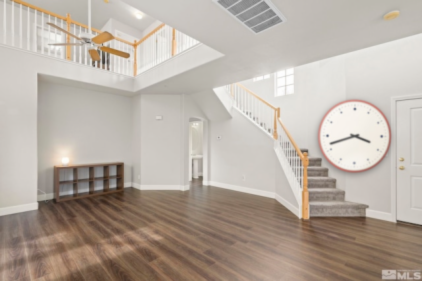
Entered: **3:42**
